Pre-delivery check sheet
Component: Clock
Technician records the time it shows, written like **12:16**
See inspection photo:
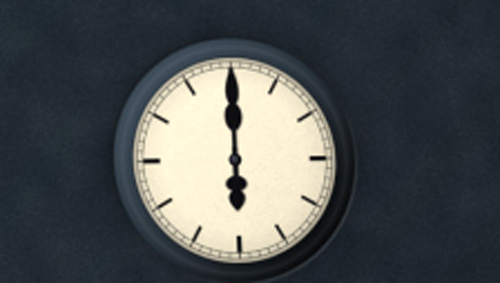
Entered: **6:00**
